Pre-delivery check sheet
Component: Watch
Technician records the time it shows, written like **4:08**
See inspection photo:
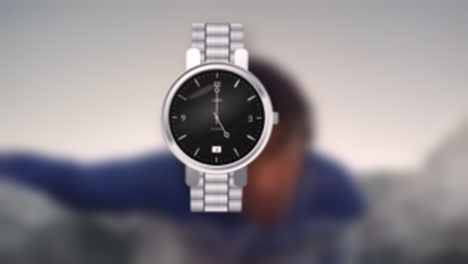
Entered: **5:00**
